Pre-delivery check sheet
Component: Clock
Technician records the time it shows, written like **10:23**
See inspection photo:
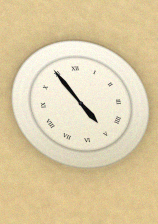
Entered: **4:55**
